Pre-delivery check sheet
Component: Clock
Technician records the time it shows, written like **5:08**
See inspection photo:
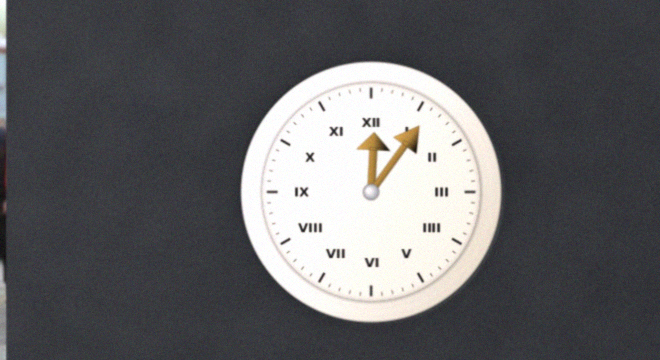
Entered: **12:06**
